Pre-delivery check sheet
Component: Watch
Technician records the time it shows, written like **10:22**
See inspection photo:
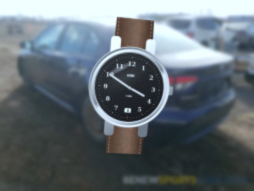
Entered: **3:50**
